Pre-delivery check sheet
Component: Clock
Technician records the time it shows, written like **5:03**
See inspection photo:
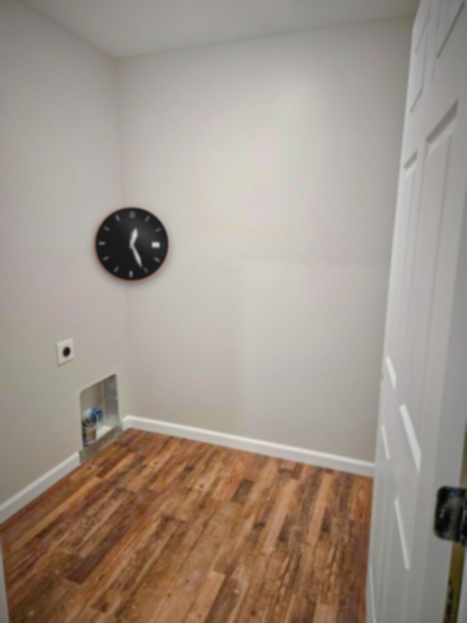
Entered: **12:26**
